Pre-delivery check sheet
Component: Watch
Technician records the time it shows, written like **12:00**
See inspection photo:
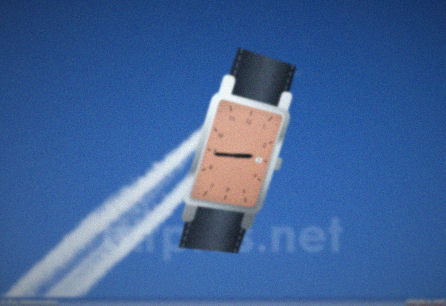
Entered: **2:44**
